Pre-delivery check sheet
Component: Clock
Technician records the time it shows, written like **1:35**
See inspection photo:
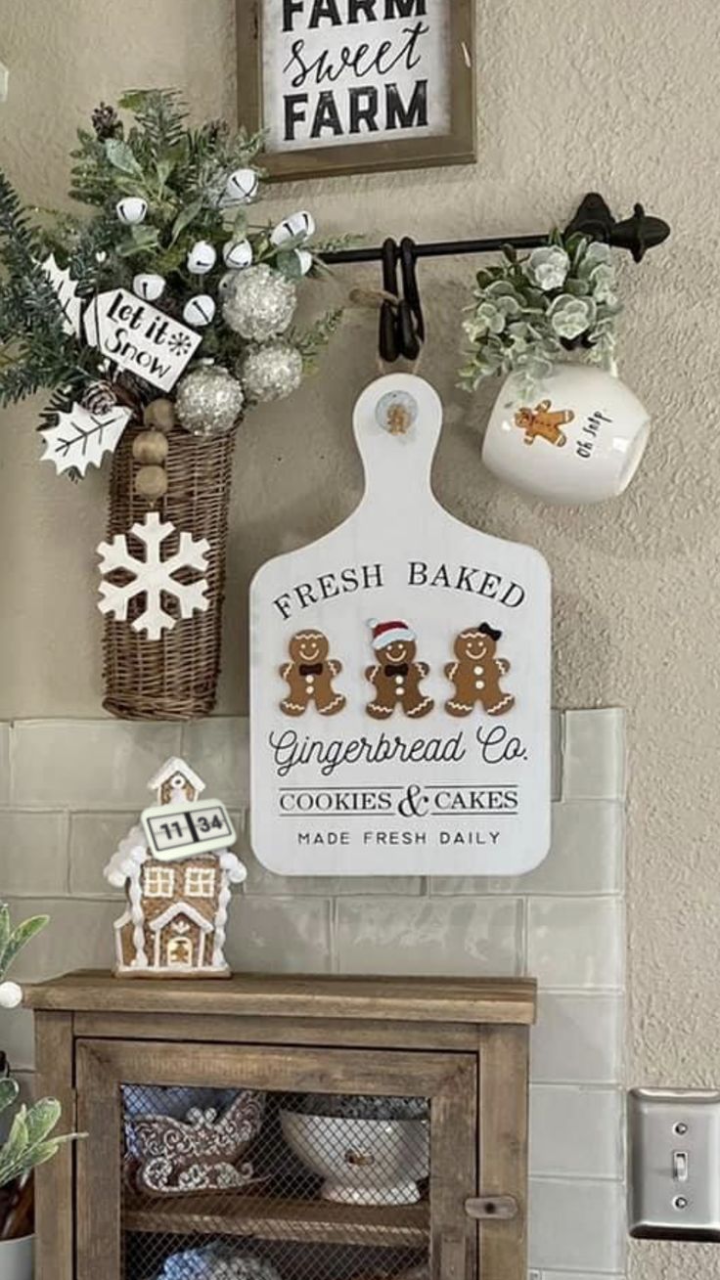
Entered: **11:34**
